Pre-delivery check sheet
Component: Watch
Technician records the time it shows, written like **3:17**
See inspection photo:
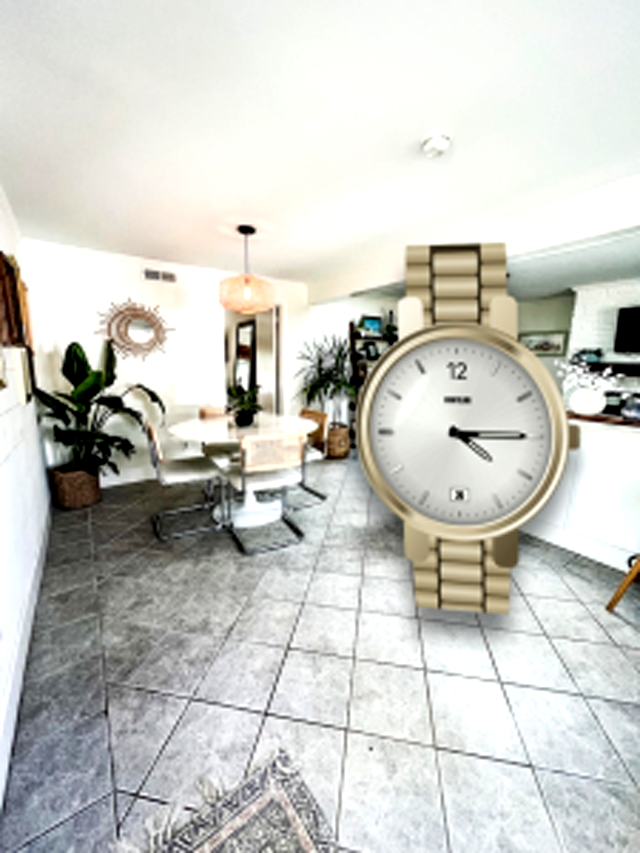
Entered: **4:15**
